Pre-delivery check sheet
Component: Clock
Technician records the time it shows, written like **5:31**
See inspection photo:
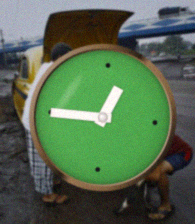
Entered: **12:45**
